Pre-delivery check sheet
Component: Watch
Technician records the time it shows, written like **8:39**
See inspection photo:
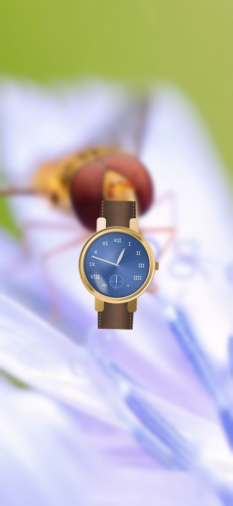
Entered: **12:48**
